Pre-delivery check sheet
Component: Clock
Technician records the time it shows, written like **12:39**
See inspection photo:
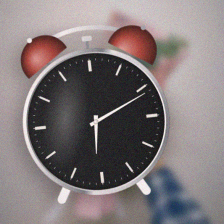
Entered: **6:11**
